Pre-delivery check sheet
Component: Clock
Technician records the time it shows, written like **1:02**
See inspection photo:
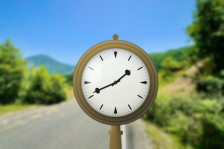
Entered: **1:41**
